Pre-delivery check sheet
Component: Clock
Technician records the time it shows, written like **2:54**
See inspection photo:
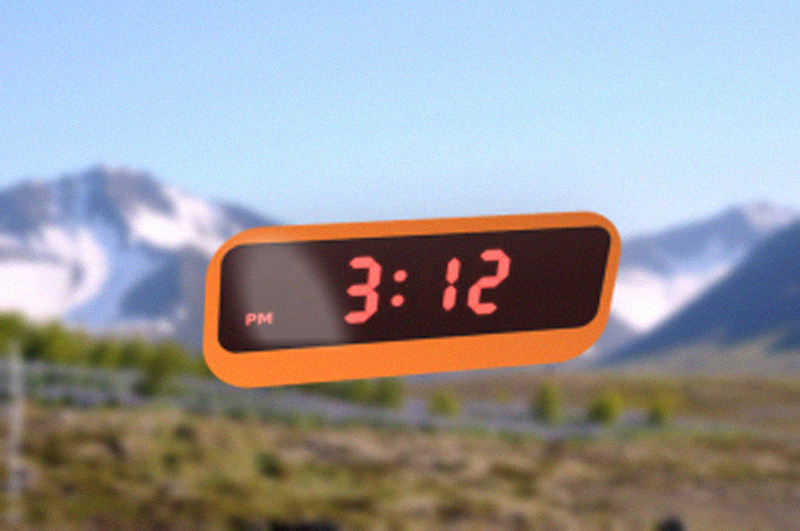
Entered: **3:12**
